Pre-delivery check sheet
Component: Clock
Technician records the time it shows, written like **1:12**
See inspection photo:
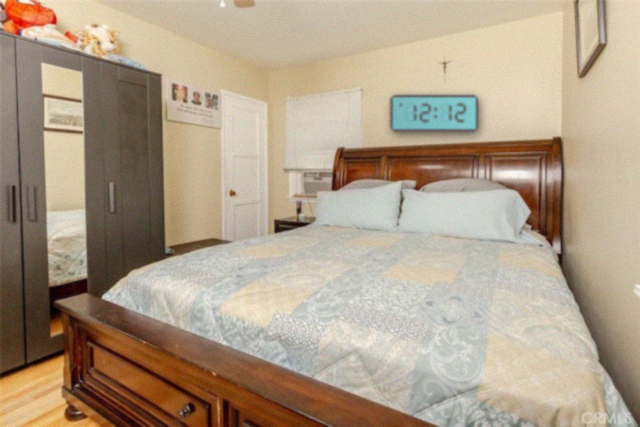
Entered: **12:12**
